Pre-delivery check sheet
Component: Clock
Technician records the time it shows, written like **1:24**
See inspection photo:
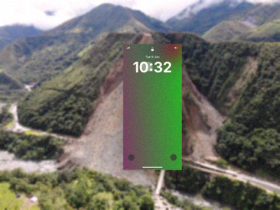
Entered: **10:32**
